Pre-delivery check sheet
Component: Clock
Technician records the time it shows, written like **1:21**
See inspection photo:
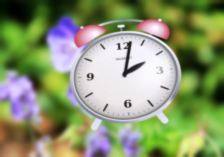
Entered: **2:02**
